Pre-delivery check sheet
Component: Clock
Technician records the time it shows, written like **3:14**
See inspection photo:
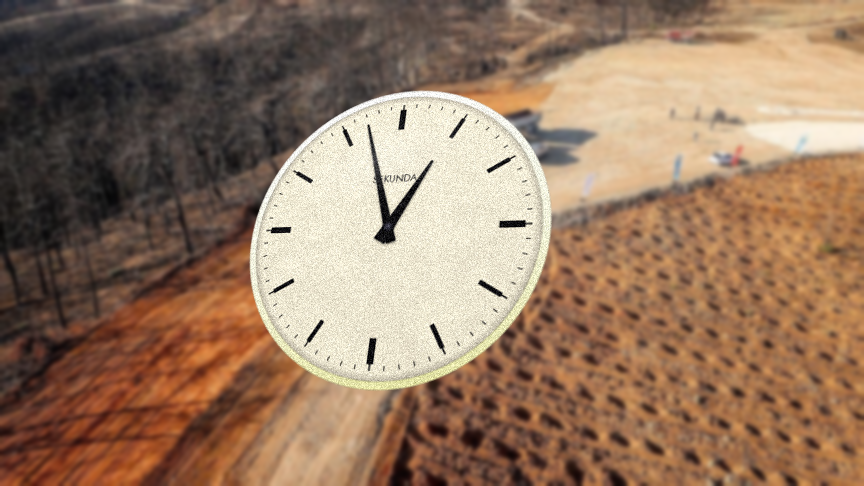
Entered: **12:57**
